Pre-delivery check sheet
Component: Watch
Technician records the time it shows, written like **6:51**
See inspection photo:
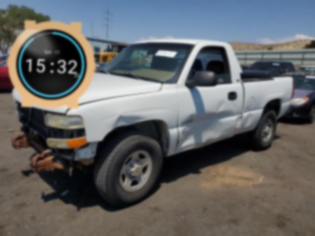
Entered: **15:32**
